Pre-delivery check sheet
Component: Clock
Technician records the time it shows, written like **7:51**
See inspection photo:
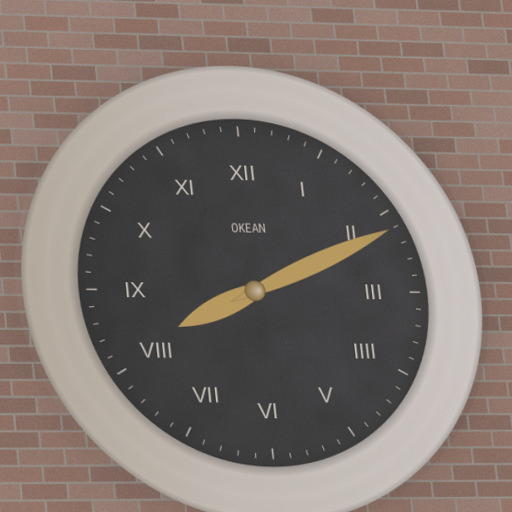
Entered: **8:11**
